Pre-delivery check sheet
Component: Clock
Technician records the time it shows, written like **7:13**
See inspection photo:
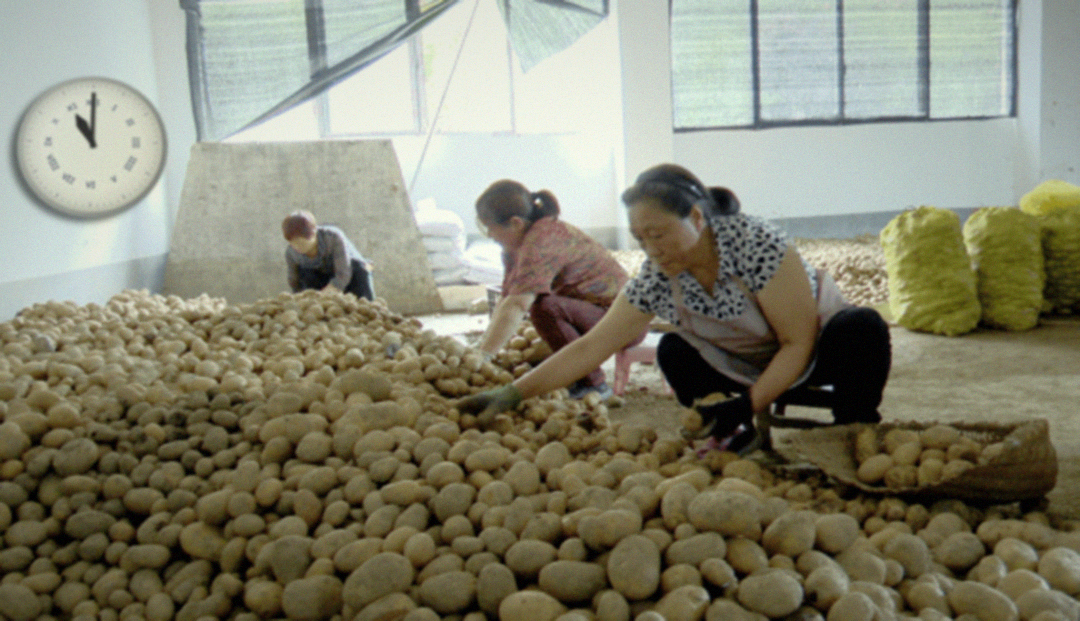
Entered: **11:00**
